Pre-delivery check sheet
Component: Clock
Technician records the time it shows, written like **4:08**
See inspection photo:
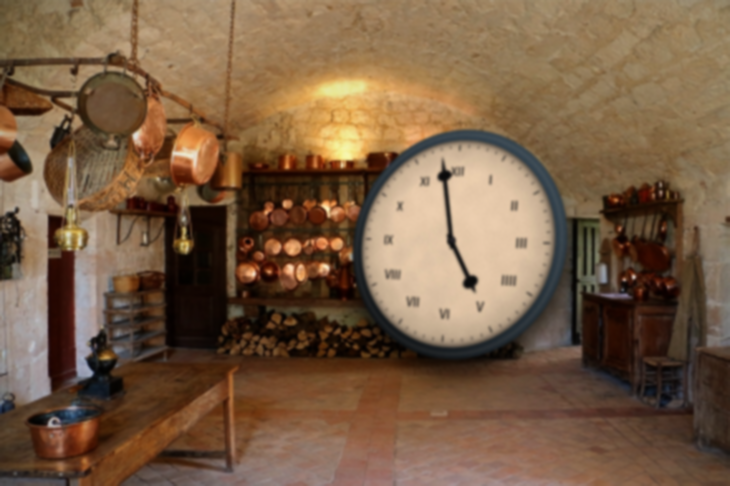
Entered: **4:58**
